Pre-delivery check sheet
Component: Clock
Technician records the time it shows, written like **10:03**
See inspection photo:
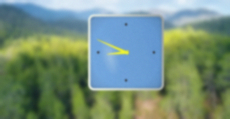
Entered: **8:49**
